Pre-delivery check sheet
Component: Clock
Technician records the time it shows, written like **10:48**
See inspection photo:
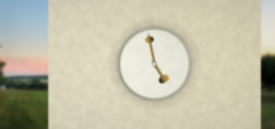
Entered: **4:58**
